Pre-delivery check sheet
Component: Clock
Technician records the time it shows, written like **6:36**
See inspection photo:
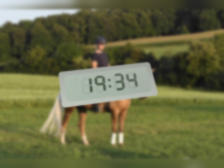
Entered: **19:34**
